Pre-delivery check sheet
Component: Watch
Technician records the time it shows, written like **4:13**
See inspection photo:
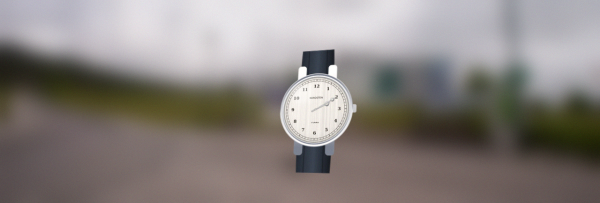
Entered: **2:10**
